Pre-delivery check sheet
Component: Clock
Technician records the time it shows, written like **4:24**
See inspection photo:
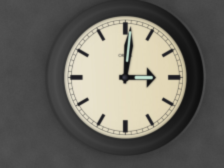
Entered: **3:01**
